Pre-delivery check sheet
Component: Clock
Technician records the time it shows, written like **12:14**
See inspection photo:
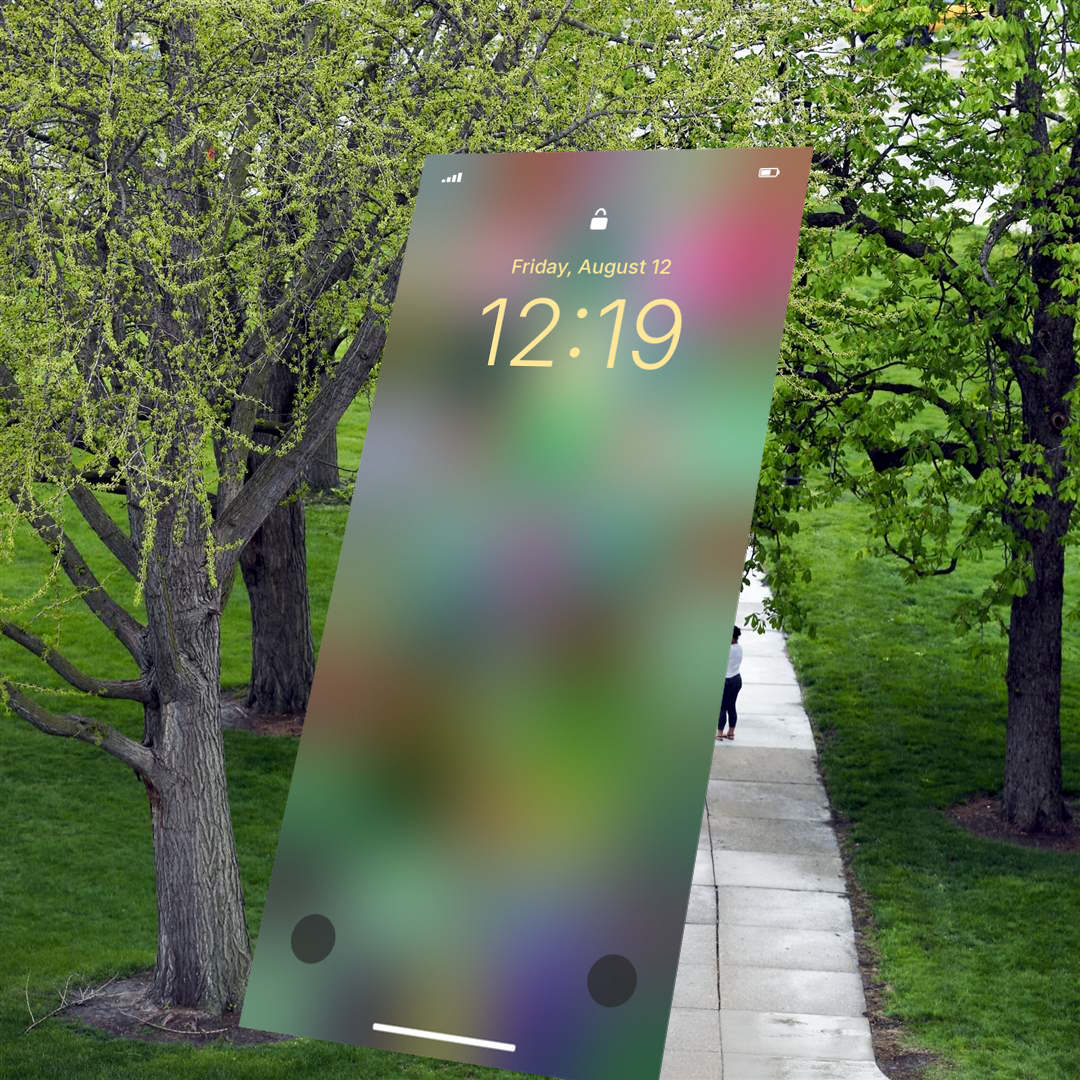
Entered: **12:19**
